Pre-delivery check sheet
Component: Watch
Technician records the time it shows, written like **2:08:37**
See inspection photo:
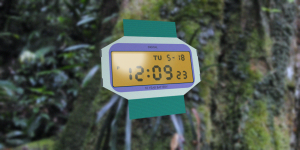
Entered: **12:09:23**
